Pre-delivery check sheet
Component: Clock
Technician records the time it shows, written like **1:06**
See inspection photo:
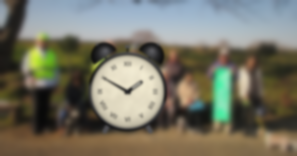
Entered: **1:50**
